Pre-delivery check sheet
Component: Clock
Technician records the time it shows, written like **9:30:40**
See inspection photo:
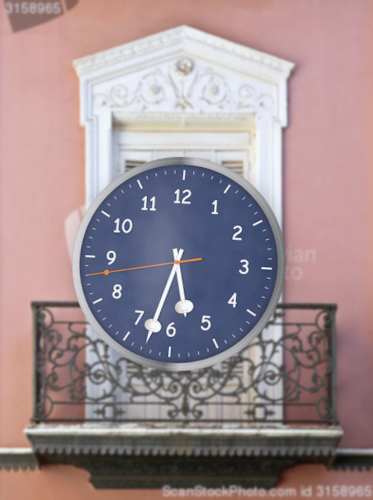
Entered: **5:32:43**
